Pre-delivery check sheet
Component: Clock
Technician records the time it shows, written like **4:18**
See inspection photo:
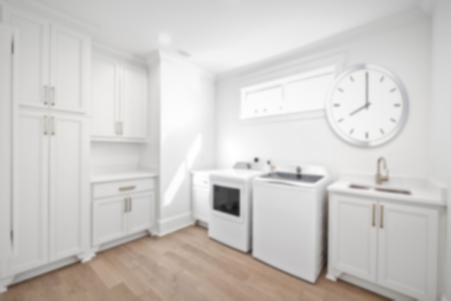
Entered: **8:00**
